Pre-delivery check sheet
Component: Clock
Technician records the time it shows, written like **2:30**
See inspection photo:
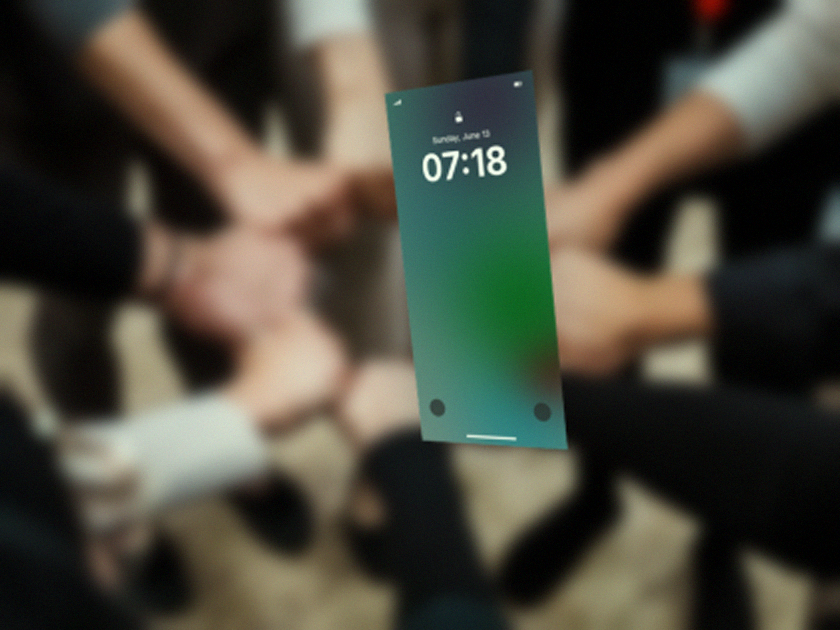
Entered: **7:18**
